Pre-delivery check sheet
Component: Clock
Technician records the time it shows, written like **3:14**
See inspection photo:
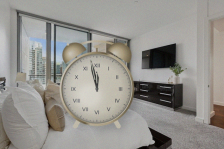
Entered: **11:58**
